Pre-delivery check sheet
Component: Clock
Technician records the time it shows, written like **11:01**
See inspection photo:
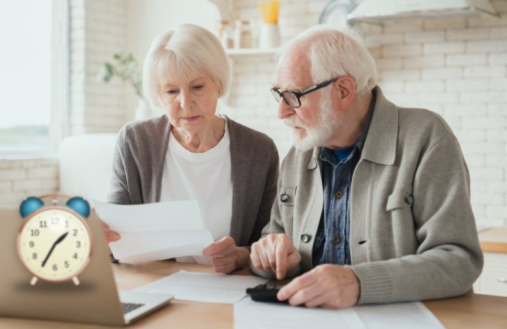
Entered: **1:35**
